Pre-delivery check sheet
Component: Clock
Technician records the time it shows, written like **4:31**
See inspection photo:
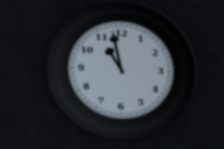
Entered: **10:58**
